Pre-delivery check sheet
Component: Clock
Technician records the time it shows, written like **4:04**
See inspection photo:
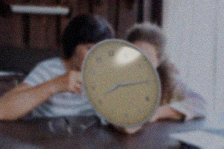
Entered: **8:15**
